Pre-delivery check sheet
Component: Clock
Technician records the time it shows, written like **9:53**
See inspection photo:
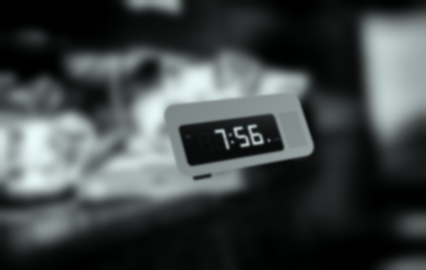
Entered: **7:56**
